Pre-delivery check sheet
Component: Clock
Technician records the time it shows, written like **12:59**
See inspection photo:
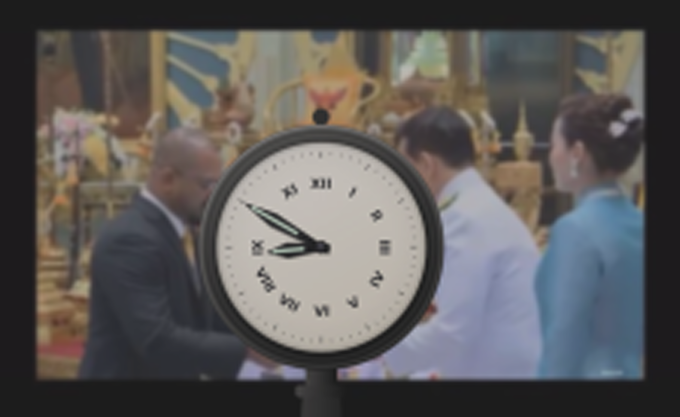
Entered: **8:50**
